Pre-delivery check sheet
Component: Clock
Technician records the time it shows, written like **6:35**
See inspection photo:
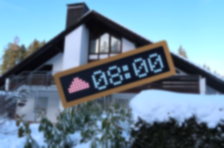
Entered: **8:00**
